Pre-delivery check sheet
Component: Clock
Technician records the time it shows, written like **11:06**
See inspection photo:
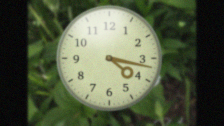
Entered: **4:17**
